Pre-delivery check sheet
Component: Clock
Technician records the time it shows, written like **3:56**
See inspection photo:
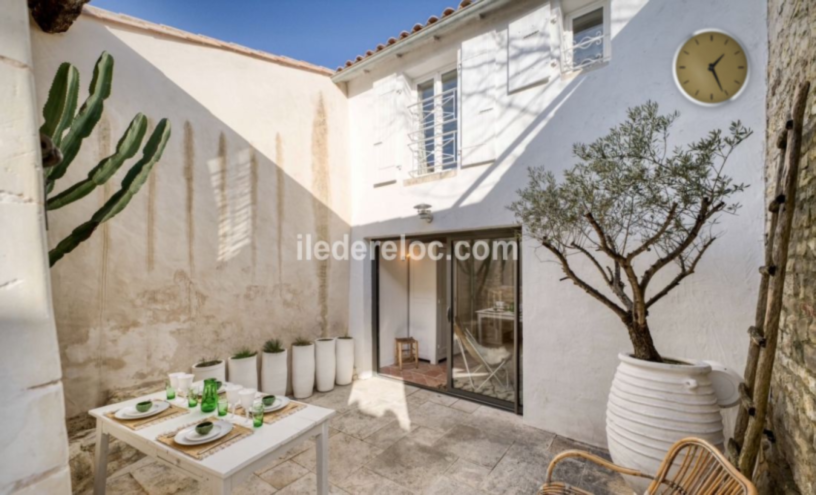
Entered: **1:26**
